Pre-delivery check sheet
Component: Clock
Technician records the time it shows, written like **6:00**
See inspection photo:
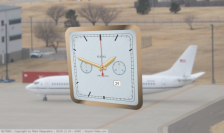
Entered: **1:48**
